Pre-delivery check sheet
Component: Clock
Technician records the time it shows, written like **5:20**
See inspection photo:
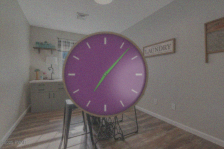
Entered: **7:07**
